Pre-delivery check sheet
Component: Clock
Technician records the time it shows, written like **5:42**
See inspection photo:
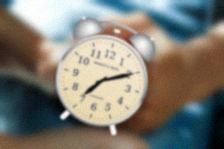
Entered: **7:10**
